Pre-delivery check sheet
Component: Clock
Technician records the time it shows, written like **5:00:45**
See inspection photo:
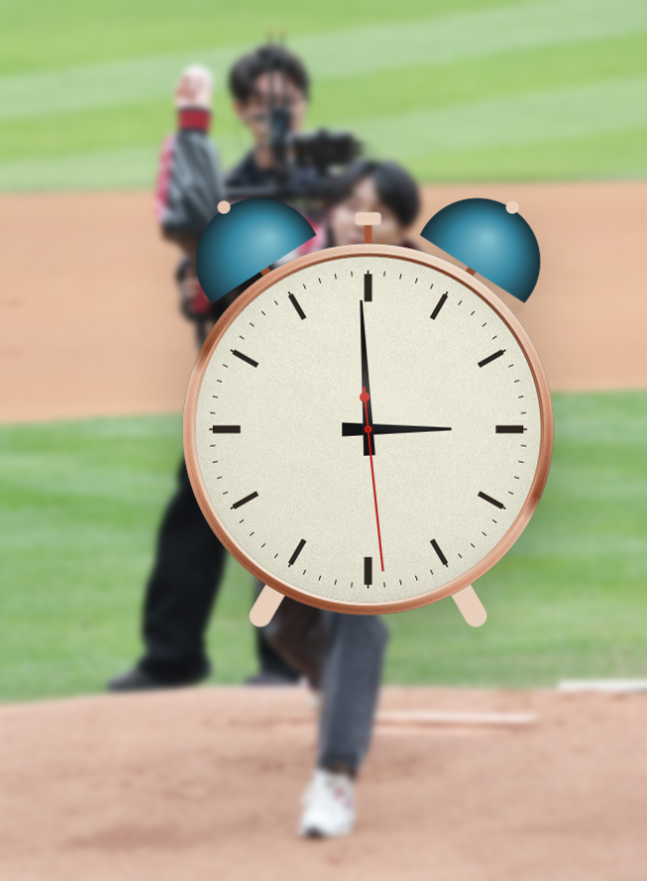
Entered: **2:59:29**
